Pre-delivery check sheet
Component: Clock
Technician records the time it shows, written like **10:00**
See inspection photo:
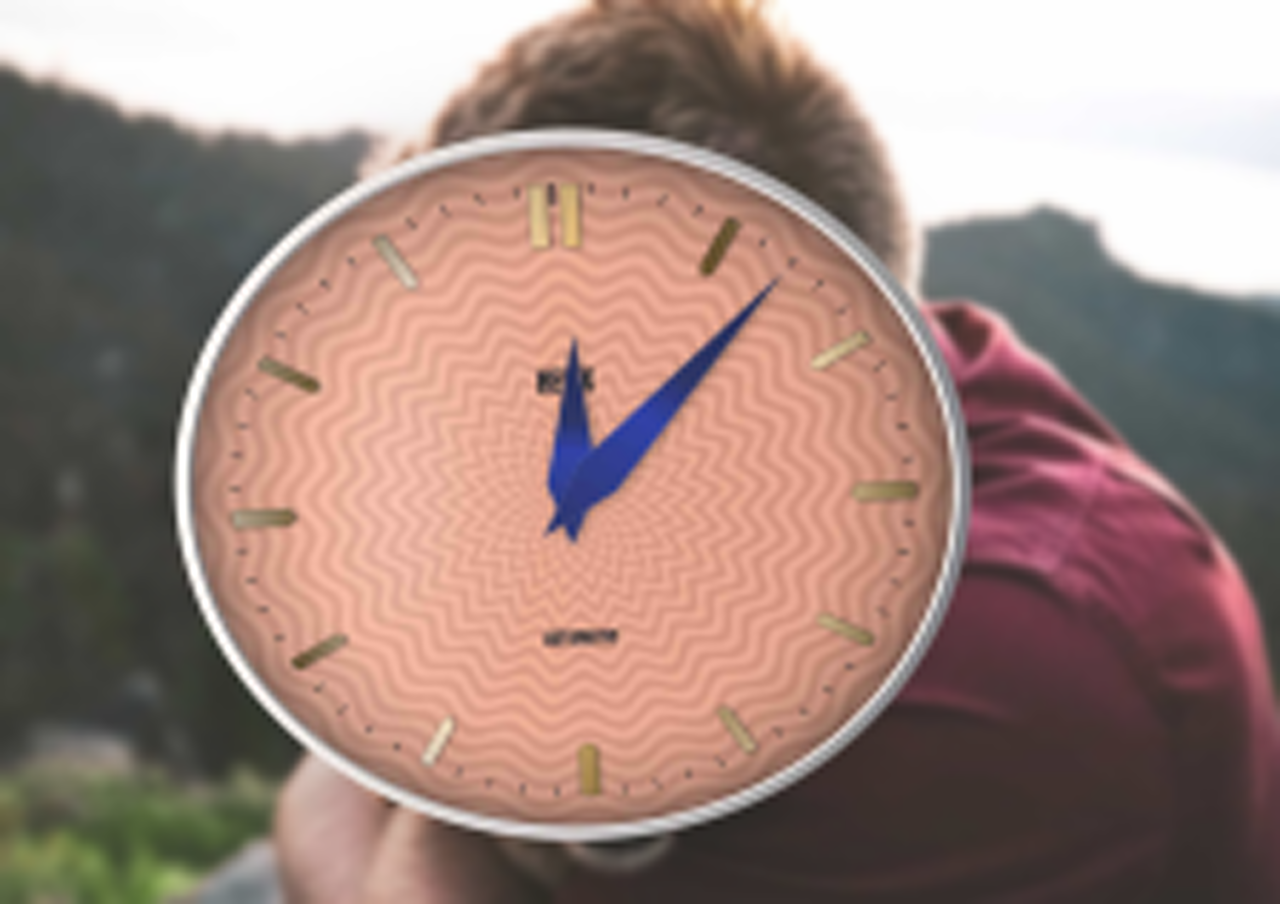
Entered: **12:07**
